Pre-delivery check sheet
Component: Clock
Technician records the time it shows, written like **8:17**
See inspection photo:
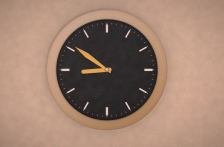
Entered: **8:51**
